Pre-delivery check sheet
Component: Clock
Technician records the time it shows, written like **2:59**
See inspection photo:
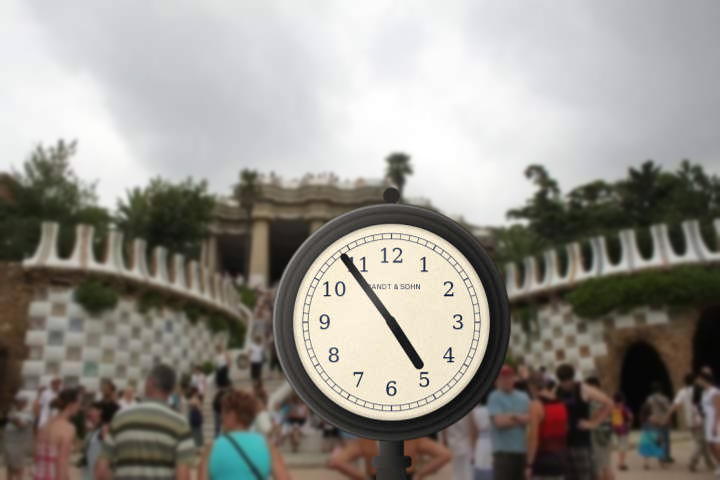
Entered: **4:54**
